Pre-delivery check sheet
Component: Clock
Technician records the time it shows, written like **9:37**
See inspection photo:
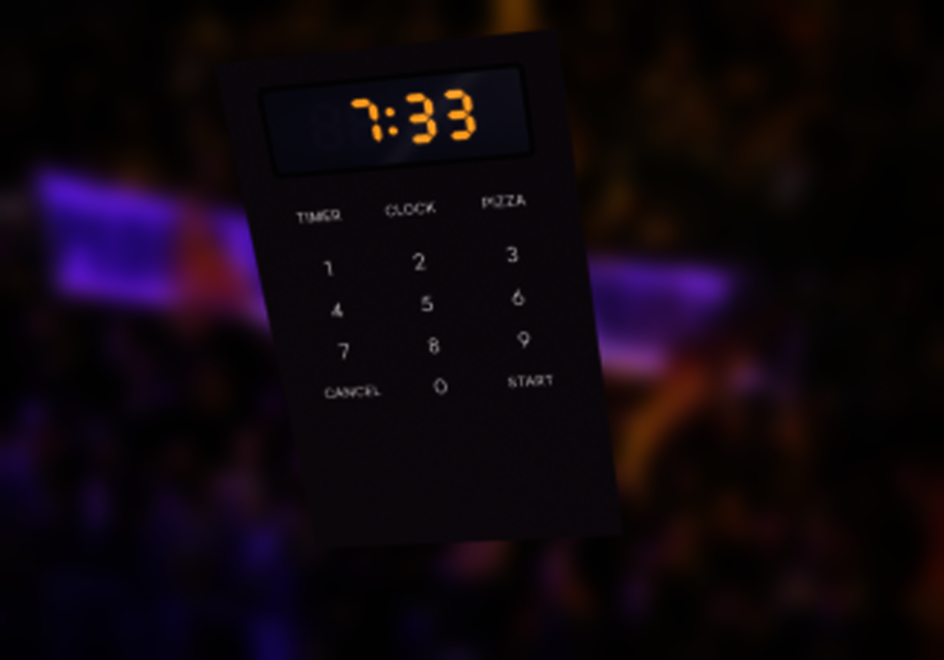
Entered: **7:33**
